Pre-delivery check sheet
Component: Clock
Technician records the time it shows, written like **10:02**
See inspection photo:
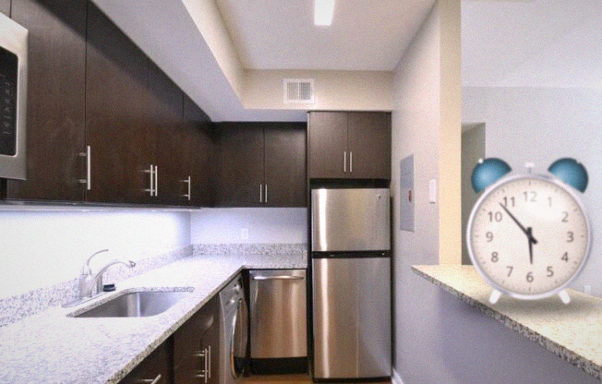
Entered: **5:53**
